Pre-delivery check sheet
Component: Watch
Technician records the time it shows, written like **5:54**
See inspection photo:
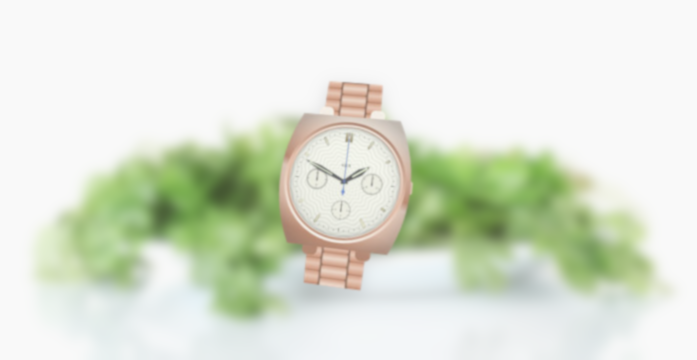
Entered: **1:49**
